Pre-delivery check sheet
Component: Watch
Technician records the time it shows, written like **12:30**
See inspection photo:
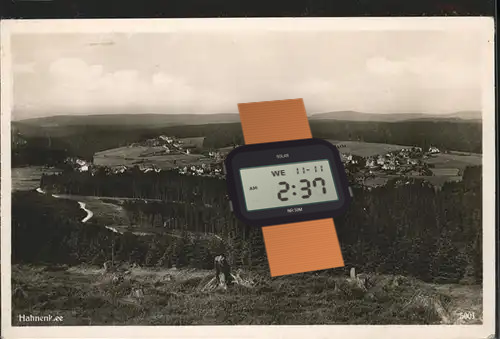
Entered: **2:37**
